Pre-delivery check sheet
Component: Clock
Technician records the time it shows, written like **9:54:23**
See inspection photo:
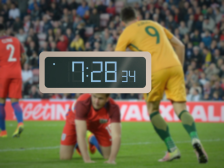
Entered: **7:28:34**
